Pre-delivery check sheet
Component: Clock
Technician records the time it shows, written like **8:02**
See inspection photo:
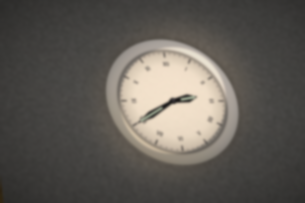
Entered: **2:40**
